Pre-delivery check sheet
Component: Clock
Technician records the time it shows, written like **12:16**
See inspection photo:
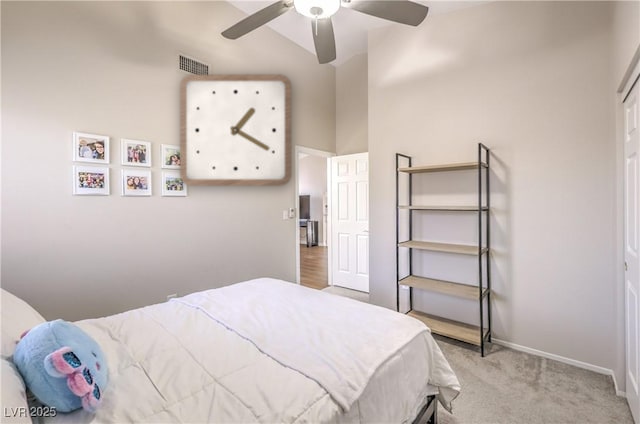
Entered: **1:20**
